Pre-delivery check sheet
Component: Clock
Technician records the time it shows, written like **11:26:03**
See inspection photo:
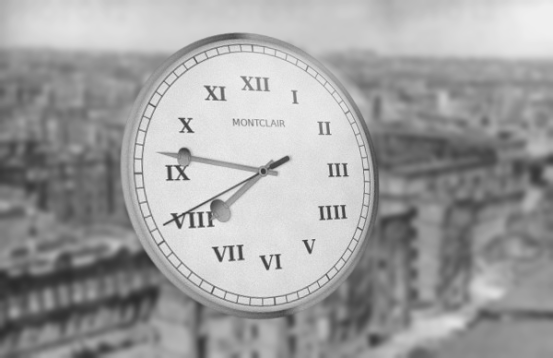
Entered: **7:46:41**
